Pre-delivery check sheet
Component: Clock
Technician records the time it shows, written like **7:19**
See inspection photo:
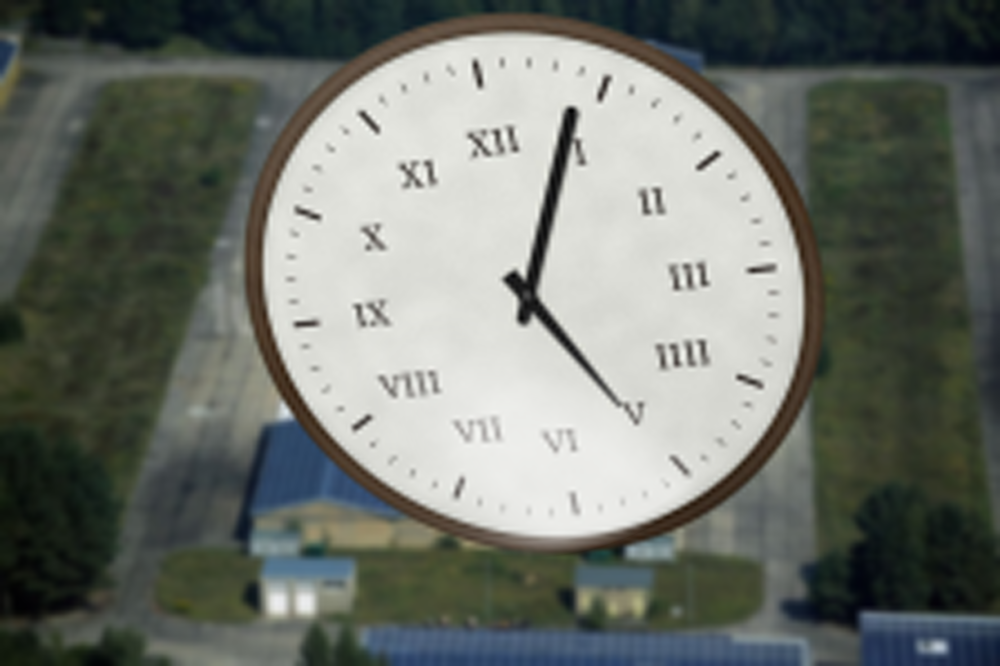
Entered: **5:04**
